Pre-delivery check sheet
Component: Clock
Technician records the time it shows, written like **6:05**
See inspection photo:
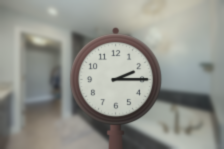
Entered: **2:15**
